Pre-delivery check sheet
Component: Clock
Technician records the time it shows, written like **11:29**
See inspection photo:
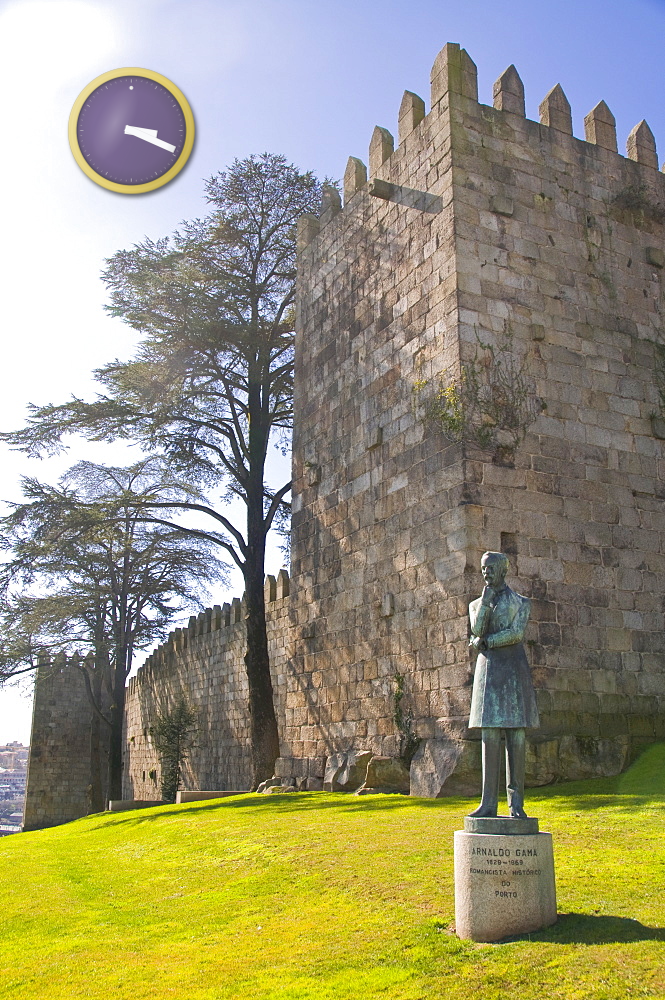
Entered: **3:19**
